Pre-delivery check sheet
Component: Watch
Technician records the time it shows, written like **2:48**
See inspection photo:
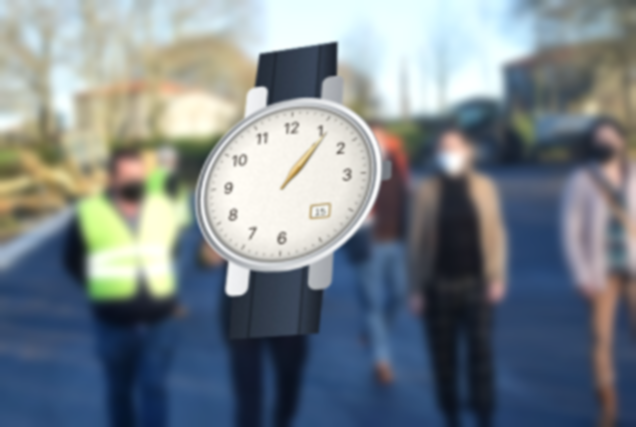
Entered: **1:06**
